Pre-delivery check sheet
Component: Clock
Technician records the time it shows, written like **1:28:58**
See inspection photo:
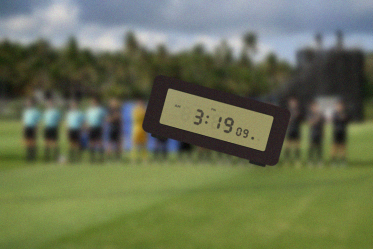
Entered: **3:19:09**
